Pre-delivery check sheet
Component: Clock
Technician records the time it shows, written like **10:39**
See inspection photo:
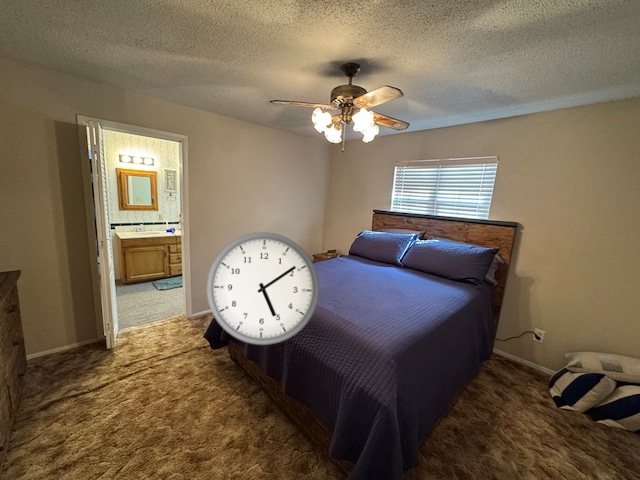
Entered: **5:09**
